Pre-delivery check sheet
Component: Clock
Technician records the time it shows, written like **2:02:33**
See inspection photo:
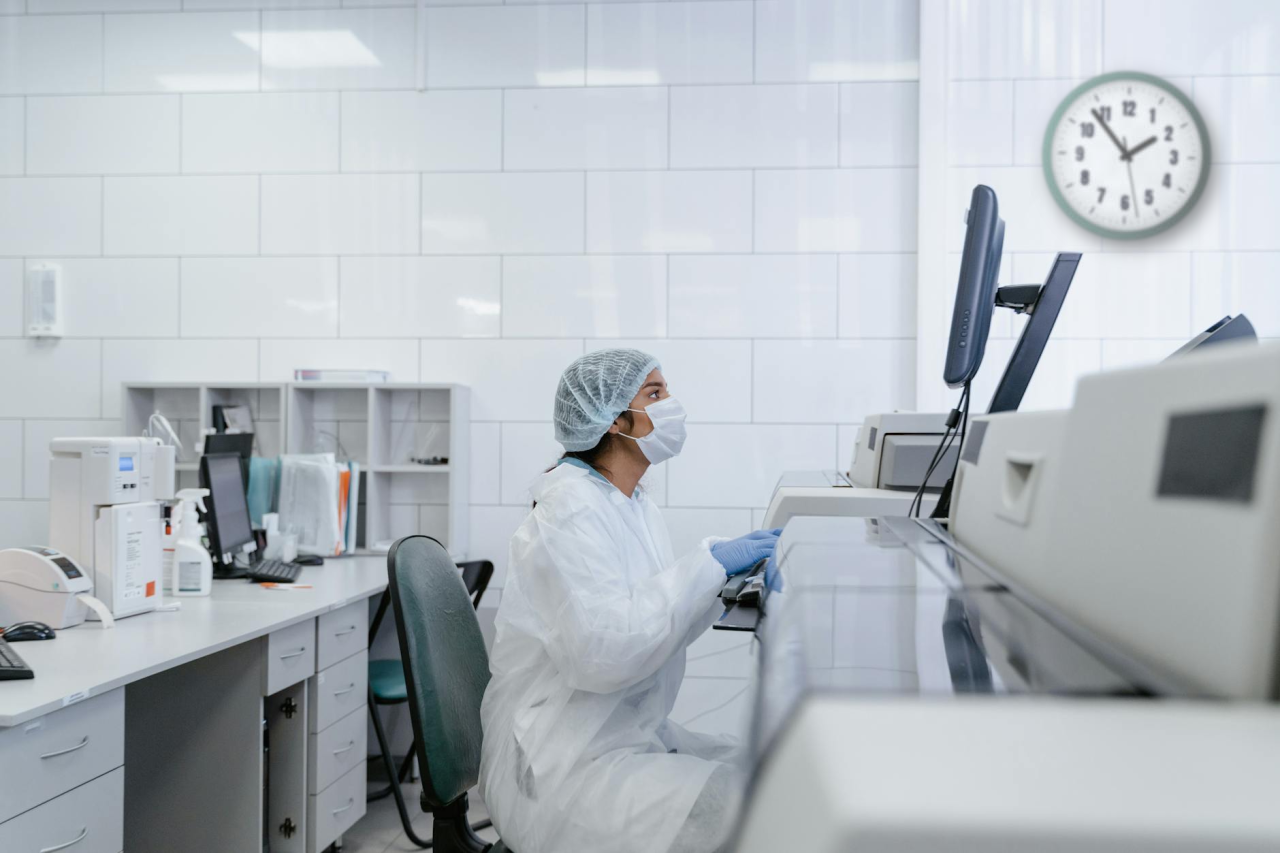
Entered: **1:53:28**
